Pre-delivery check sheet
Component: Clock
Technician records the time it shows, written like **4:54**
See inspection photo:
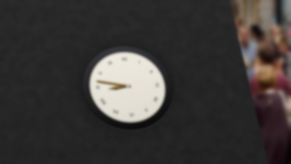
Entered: **8:47**
